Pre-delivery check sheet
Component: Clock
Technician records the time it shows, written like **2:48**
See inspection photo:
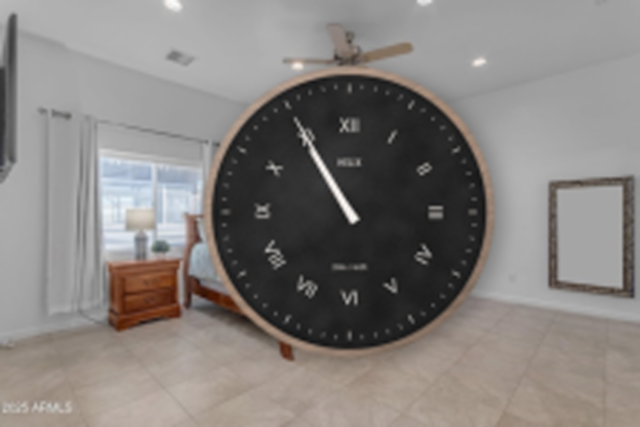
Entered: **10:55**
